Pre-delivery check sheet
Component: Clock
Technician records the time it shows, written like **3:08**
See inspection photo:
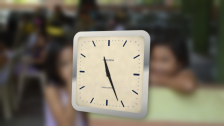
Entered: **11:26**
